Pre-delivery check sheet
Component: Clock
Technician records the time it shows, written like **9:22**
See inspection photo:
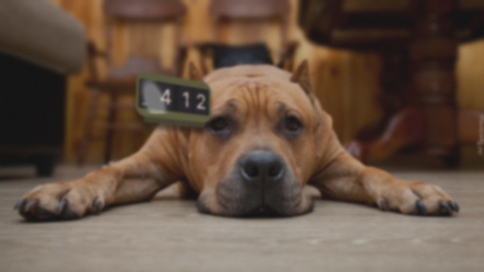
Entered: **4:12**
